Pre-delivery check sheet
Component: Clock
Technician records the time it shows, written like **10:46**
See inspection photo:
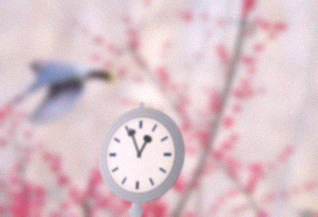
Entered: **12:56**
